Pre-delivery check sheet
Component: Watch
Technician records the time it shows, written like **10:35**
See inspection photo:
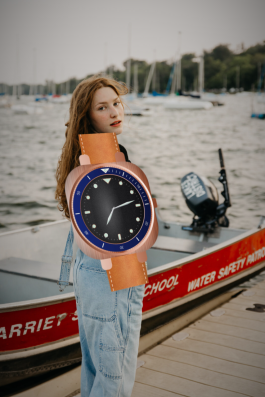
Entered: **7:13**
